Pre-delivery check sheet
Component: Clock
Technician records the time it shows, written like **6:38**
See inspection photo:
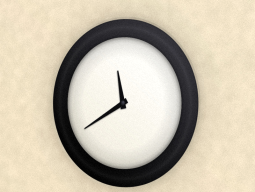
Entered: **11:40**
